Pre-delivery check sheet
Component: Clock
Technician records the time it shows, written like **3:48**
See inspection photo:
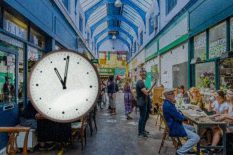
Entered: **11:01**
